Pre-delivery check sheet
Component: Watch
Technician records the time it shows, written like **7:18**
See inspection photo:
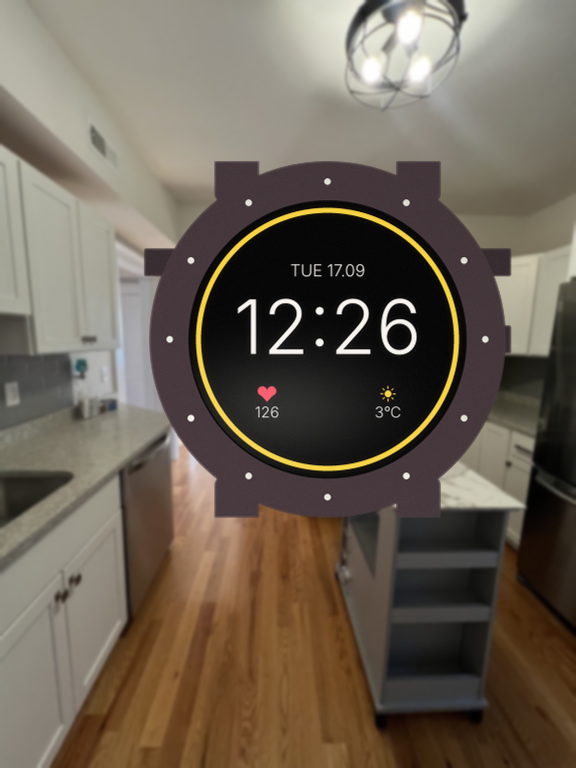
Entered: **12:26**
